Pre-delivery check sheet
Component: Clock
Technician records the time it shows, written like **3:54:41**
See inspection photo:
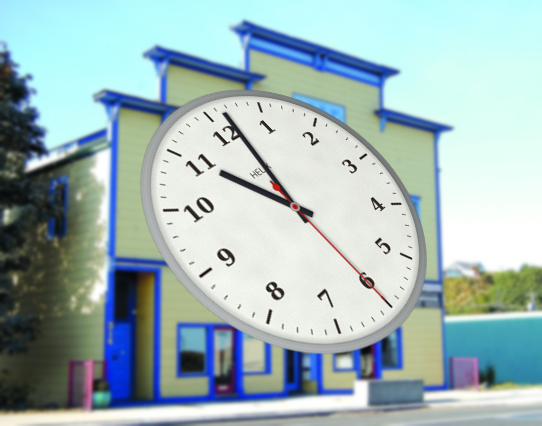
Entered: **11:01:30**
